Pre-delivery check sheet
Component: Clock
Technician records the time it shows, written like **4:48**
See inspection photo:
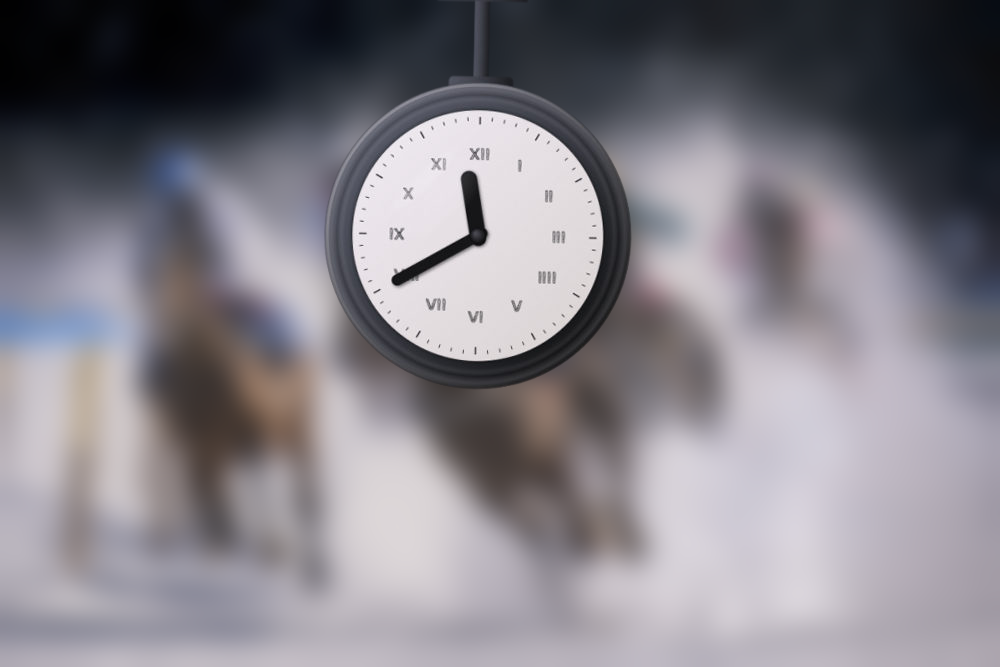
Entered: **11:40**
